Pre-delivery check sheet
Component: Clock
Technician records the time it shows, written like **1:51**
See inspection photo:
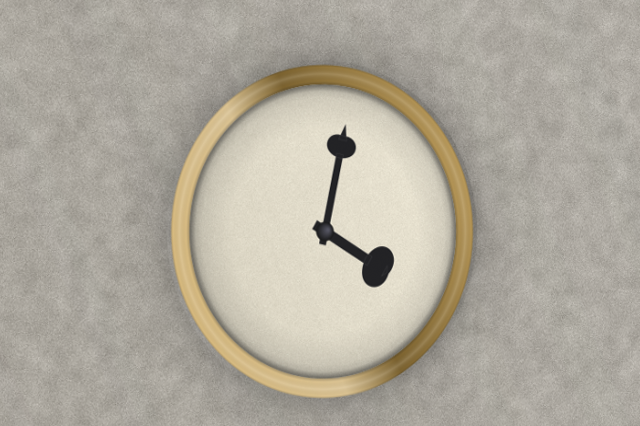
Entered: **4:02**
